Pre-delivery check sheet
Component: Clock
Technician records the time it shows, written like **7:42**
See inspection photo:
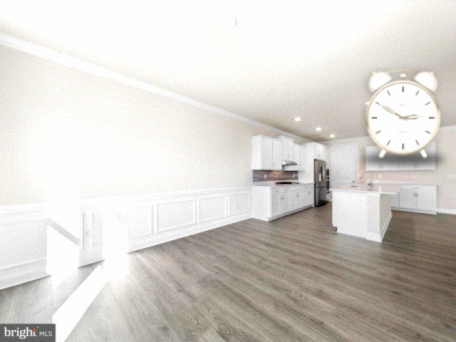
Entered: **2:50**
